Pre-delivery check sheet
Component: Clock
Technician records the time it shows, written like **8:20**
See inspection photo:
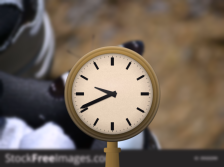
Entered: **9:41**
